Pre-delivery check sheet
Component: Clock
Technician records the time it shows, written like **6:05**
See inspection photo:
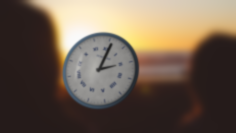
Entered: **2:01**
